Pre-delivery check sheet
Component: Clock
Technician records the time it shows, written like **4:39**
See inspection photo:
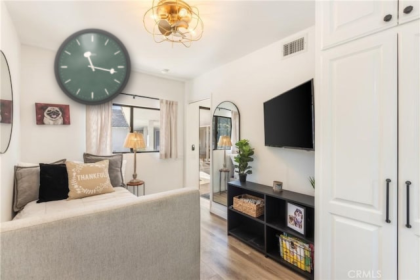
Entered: **11:17**
